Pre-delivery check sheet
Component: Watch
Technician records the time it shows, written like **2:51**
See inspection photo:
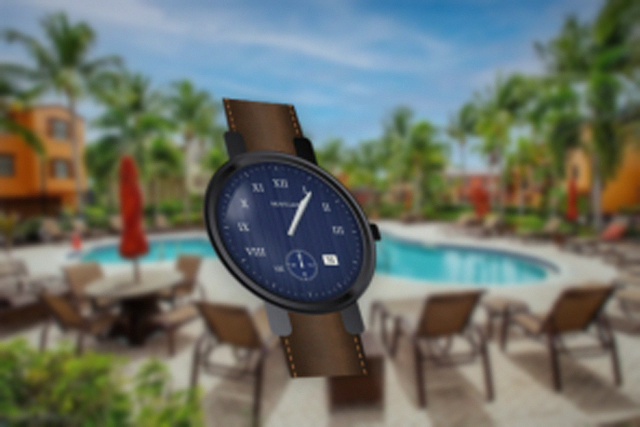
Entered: **1:06**
